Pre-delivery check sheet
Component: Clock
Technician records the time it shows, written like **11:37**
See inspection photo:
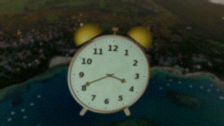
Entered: **3:41**
